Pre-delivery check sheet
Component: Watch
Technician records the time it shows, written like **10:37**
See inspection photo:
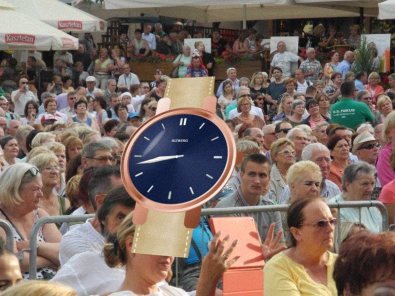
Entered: **8:43**
